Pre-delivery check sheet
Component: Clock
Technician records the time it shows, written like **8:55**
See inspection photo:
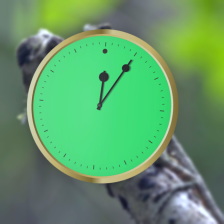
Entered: **12:05**
